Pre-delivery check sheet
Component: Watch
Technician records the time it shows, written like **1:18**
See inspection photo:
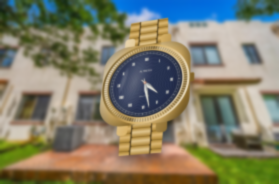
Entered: **4:28**
